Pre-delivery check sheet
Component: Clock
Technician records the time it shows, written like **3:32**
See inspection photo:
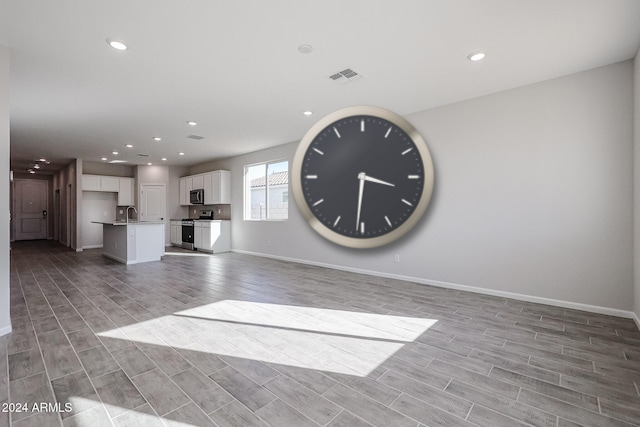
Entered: **3:31**
